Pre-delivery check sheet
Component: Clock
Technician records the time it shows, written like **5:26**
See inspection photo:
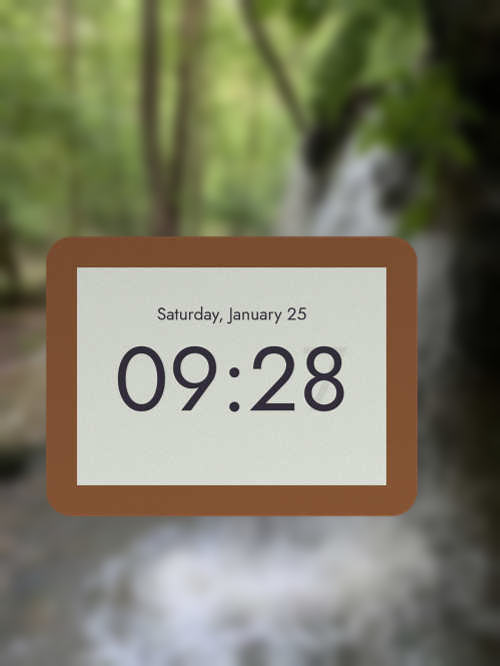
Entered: **9:28**
